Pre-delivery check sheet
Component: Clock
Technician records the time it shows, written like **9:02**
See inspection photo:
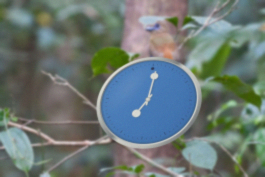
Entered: **7:01**
